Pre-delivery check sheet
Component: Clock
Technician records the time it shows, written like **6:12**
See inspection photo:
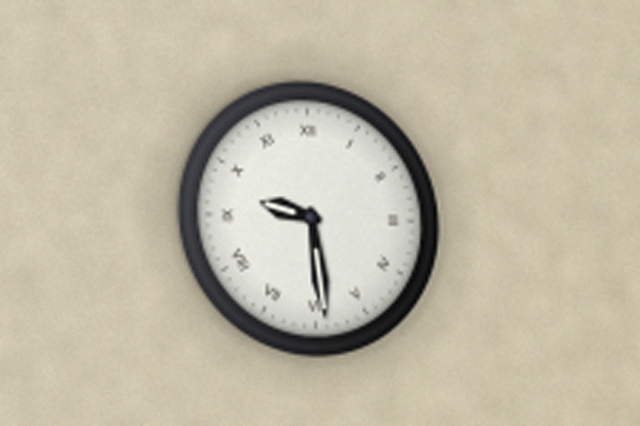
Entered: **9:29**
